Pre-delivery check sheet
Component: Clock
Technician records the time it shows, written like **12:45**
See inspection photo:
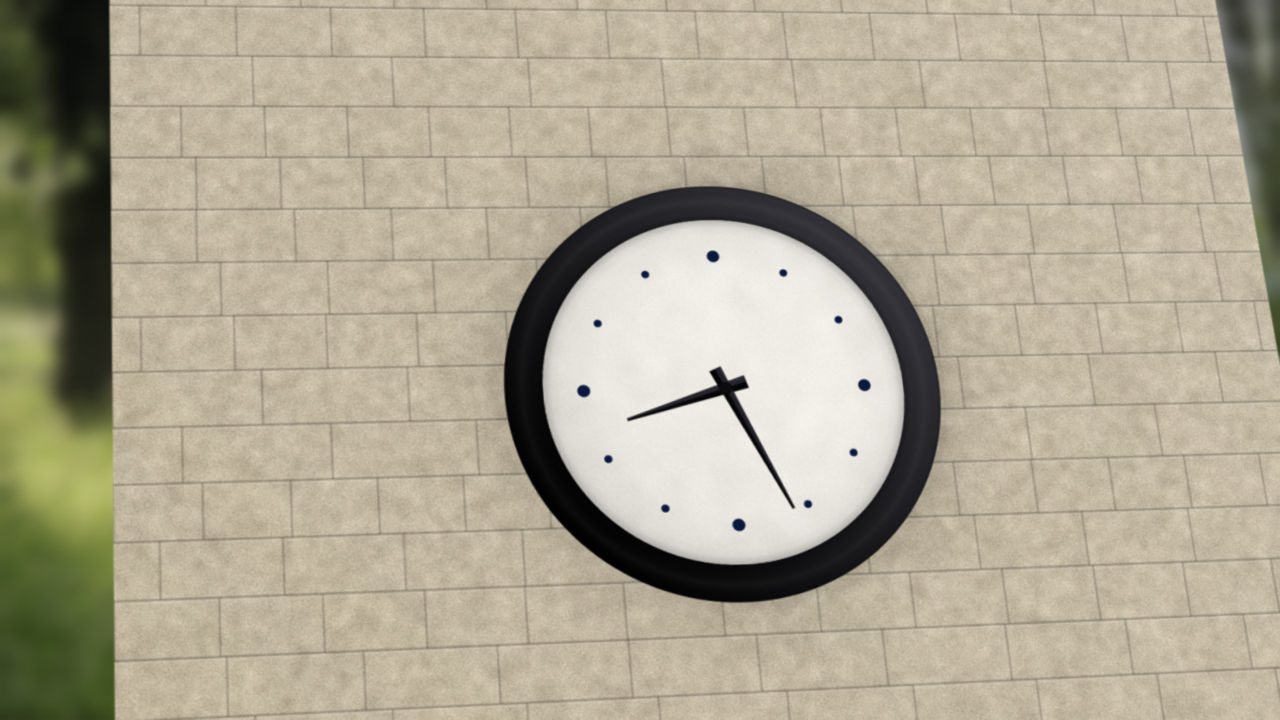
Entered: **8:26**
